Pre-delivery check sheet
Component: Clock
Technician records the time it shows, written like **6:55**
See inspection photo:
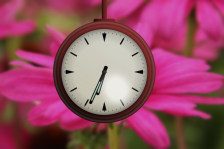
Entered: **6:34**
